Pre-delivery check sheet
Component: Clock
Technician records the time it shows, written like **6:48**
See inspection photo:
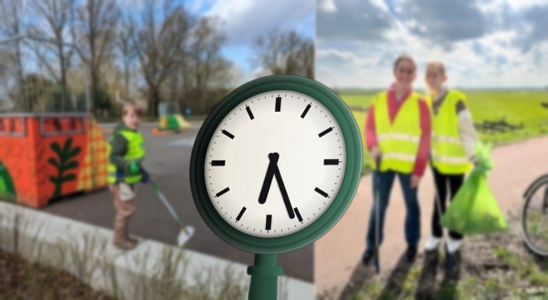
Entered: **6:26**
